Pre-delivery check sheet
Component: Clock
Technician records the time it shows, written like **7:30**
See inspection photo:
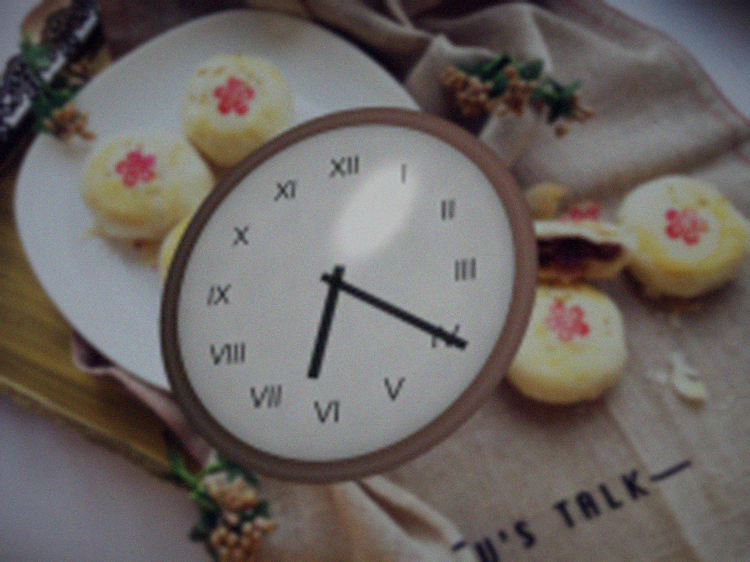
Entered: **6:20**
